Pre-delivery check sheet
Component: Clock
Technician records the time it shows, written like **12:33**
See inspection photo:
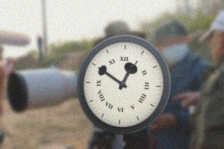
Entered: **12:50**
